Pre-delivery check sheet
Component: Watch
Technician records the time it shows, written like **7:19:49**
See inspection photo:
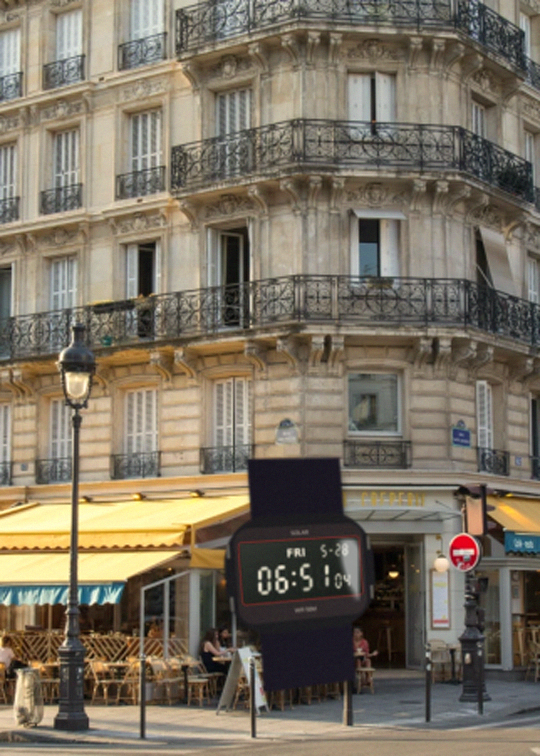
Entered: **6:51:04**
